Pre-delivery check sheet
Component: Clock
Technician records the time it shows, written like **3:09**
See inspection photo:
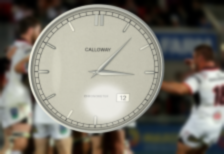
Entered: **3:07**
